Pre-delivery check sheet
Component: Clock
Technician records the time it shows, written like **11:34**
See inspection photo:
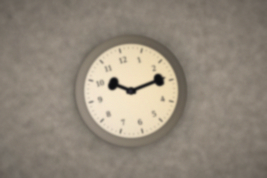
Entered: **10:14**
